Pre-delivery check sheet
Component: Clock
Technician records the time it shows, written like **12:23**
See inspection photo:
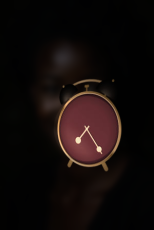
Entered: **7:24**
